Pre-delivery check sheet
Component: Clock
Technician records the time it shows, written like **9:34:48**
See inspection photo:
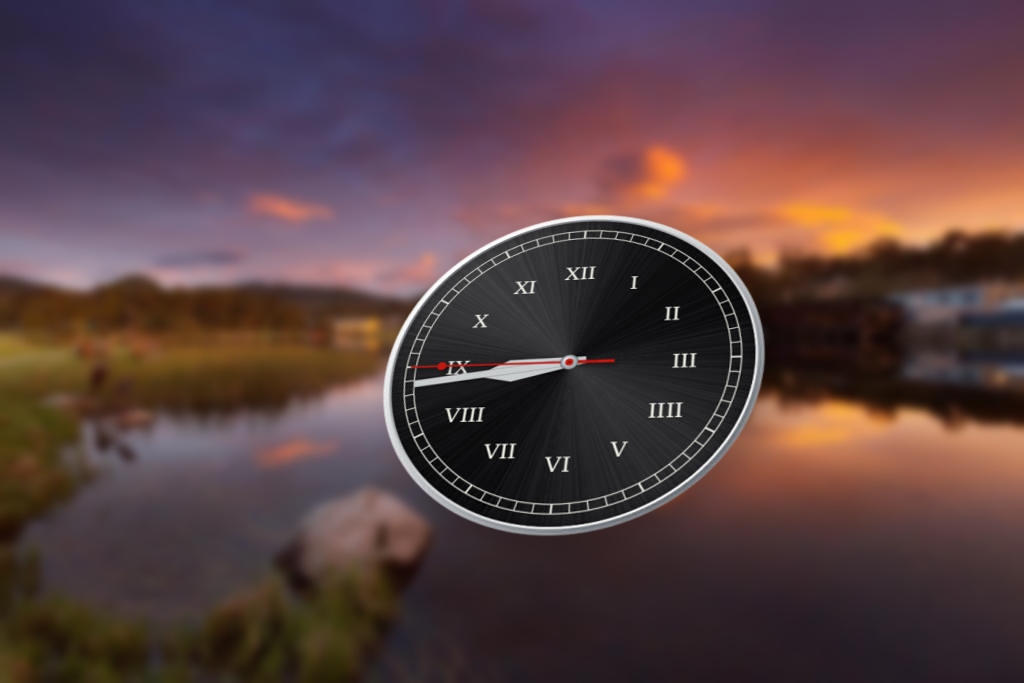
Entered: **8:43:45**
